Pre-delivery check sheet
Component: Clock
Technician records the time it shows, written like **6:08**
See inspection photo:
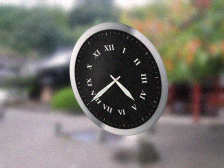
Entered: **4:40**
